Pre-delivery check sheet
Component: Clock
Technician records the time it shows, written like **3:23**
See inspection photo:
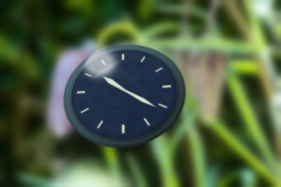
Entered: **10:21**
